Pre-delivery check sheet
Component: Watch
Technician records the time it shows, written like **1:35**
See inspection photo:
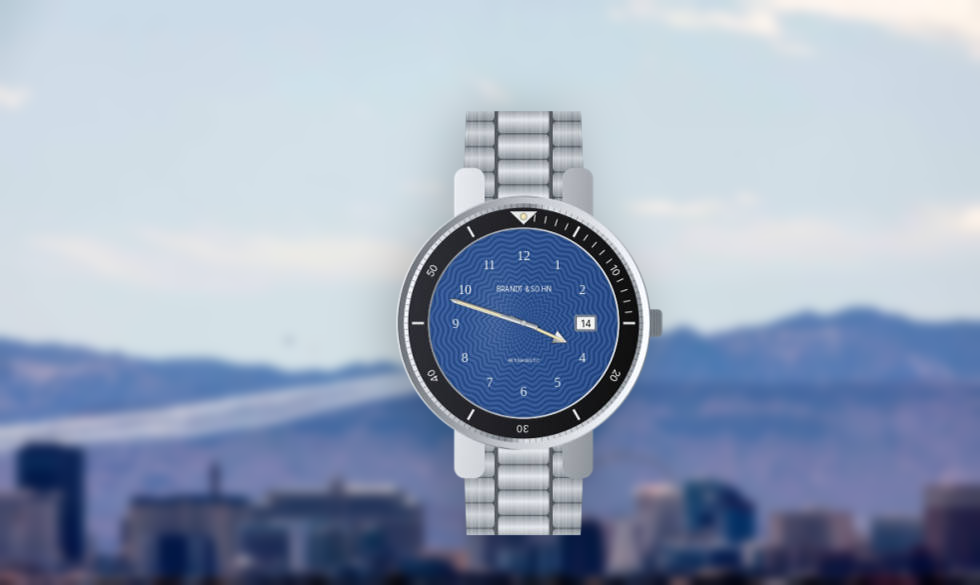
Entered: **3:48**
